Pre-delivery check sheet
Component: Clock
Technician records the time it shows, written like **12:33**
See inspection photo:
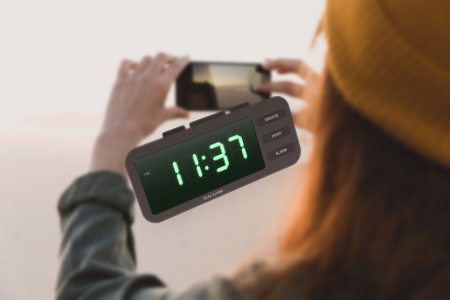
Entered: **11:37**
